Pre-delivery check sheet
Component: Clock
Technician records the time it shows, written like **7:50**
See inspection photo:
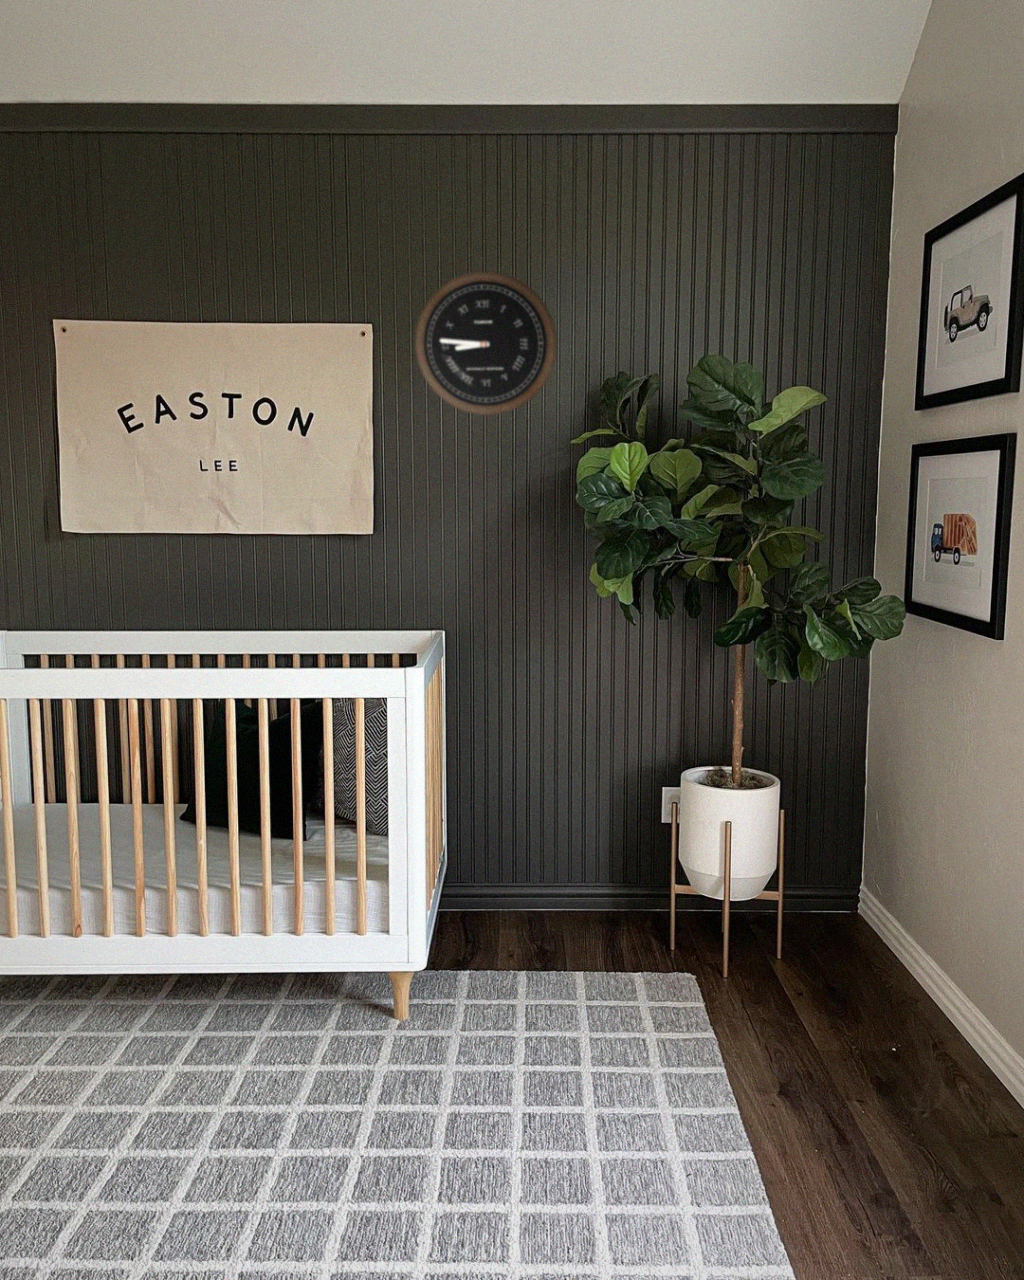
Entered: **8:46**
